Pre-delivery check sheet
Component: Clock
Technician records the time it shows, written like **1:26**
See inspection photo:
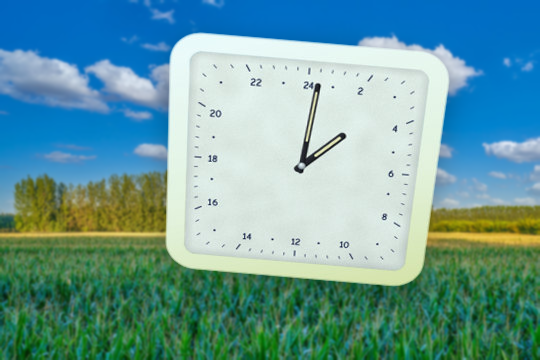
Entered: **3:01**
